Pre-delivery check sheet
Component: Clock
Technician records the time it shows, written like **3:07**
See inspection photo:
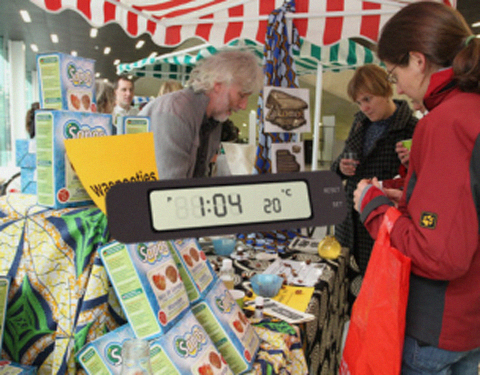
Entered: **1:04**
